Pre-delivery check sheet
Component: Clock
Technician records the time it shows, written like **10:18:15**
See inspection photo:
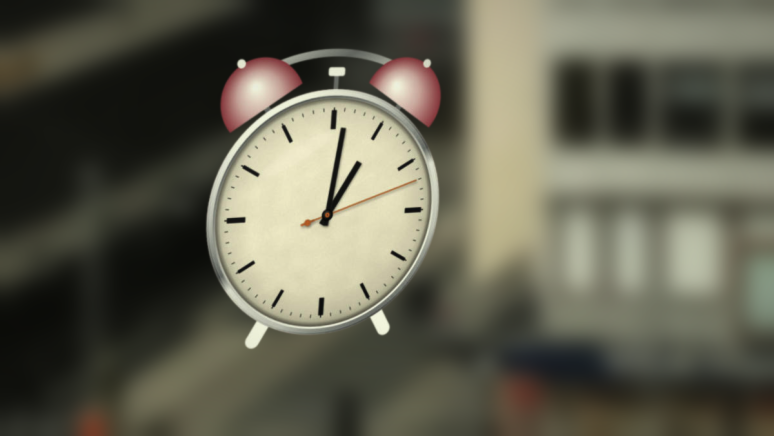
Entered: **1:01:12**
